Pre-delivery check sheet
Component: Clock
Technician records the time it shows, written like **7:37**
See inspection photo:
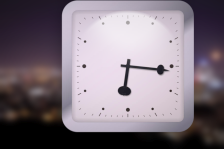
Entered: **6:16**
